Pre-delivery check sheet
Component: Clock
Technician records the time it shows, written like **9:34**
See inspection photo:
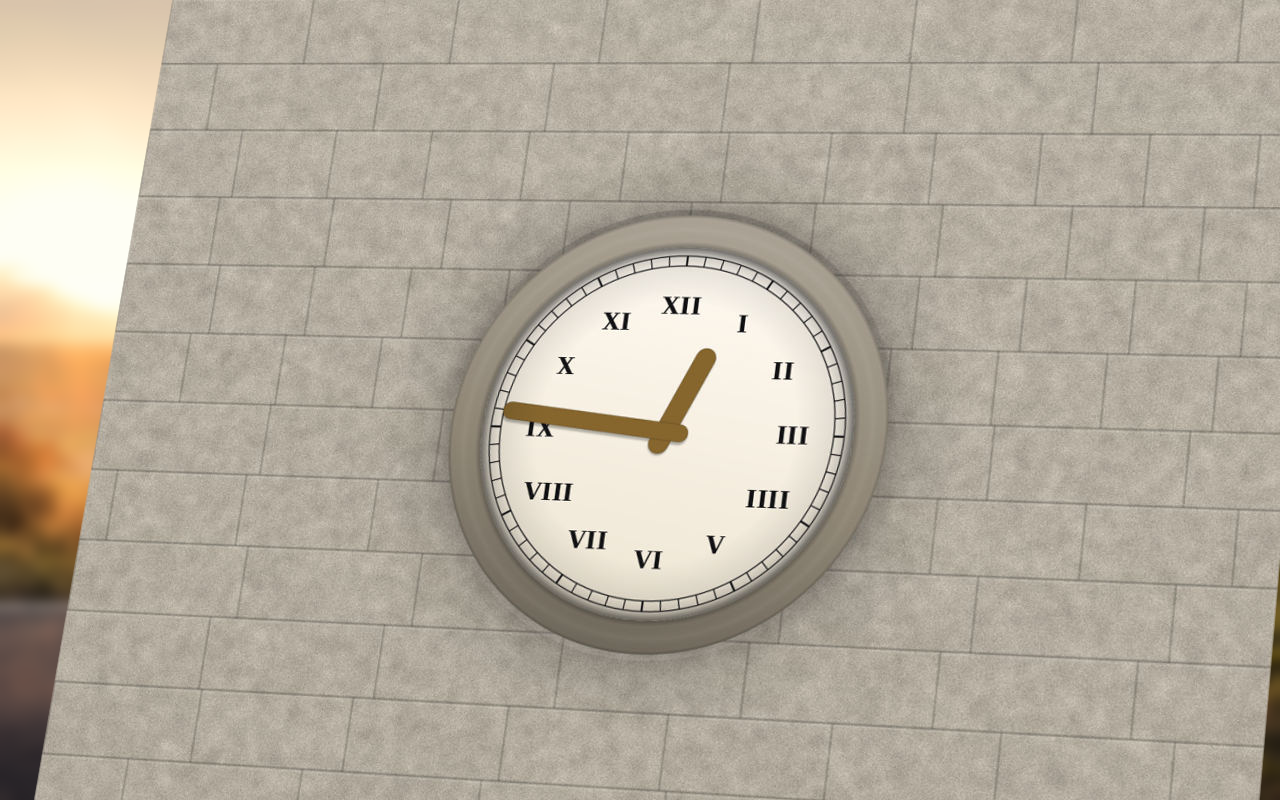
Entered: **12:46**
